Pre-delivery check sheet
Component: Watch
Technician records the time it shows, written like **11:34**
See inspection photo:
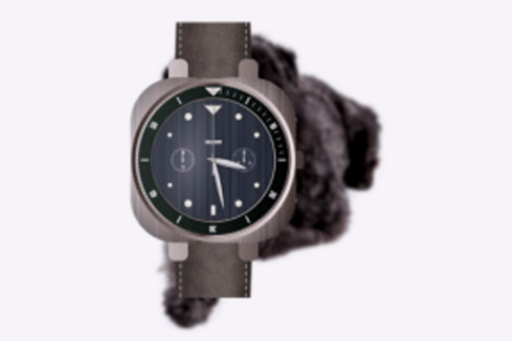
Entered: **3:28**
